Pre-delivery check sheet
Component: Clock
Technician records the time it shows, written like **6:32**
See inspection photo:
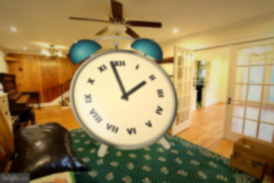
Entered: **1:58**
